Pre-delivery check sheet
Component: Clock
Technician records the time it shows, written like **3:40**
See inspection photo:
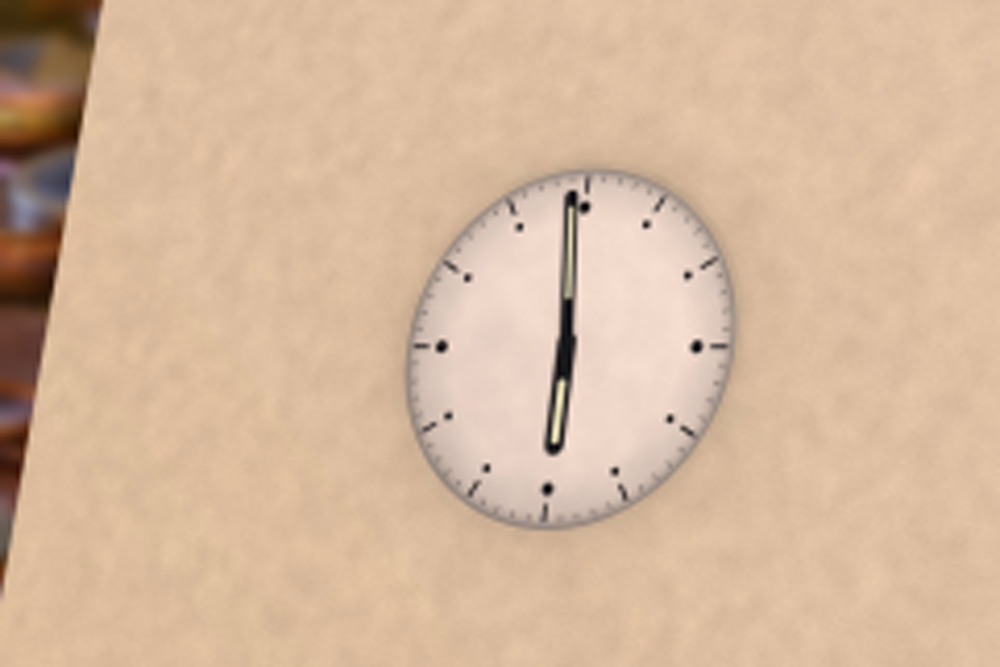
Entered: **5:59**
